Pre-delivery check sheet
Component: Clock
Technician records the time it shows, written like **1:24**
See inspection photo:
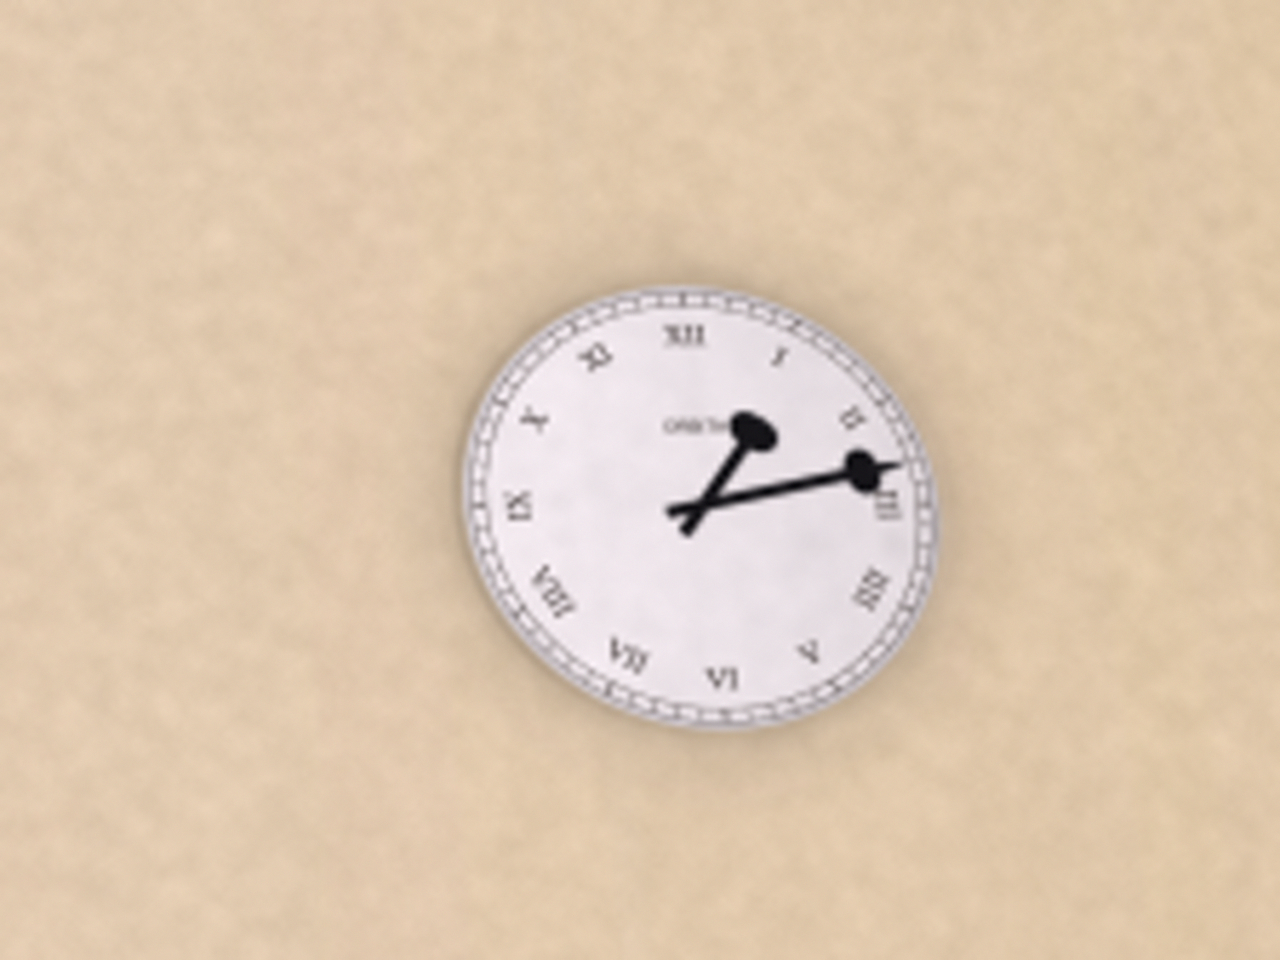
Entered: **1:13**
